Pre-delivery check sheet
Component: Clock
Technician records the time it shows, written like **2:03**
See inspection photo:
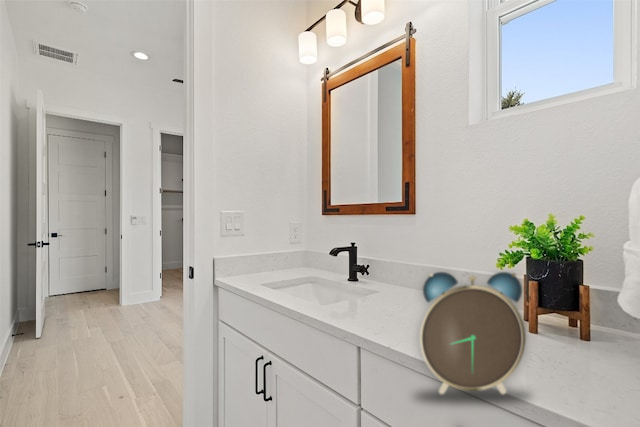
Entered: **8:30**
